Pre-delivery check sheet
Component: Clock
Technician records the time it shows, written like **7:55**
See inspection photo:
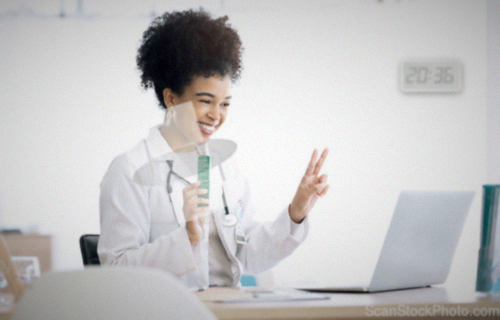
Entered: **20:36**
